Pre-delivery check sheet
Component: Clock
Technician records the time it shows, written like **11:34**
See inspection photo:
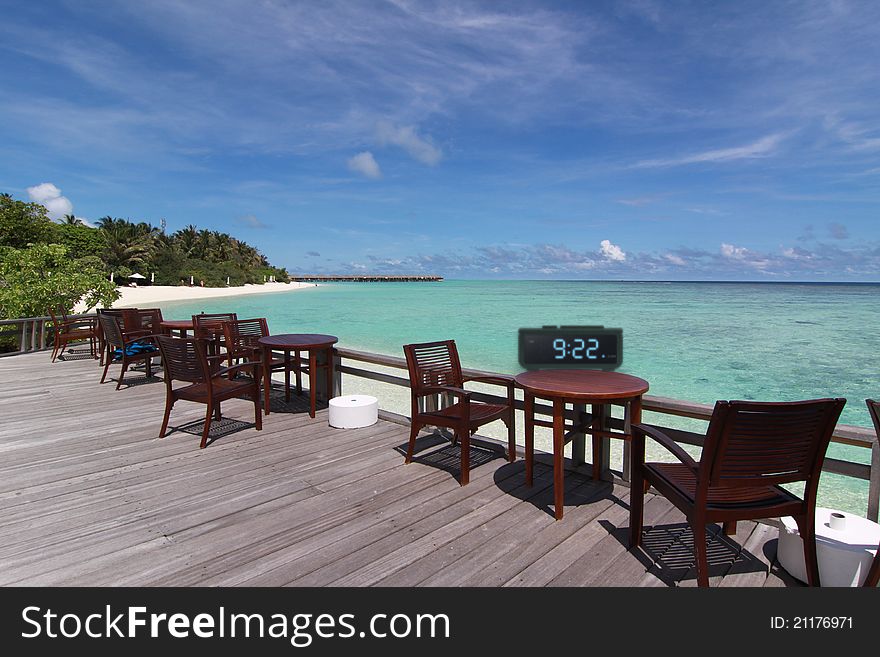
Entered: **9:22**
